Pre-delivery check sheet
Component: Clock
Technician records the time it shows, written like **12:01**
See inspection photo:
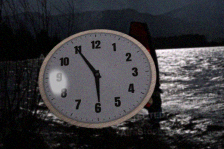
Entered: **5:55**
